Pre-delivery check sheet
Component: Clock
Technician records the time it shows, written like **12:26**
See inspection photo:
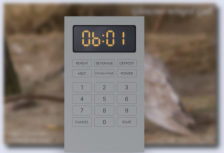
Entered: **6:01**
